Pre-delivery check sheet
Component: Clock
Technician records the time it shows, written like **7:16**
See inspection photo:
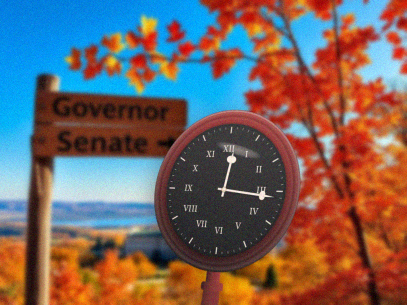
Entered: **12:16**
